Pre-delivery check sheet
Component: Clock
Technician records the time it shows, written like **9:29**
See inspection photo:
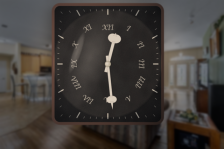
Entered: **12:29**
